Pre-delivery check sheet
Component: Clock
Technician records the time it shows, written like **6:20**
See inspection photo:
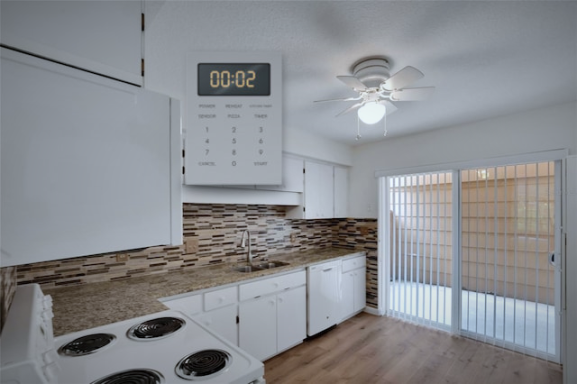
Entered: **0:02**
